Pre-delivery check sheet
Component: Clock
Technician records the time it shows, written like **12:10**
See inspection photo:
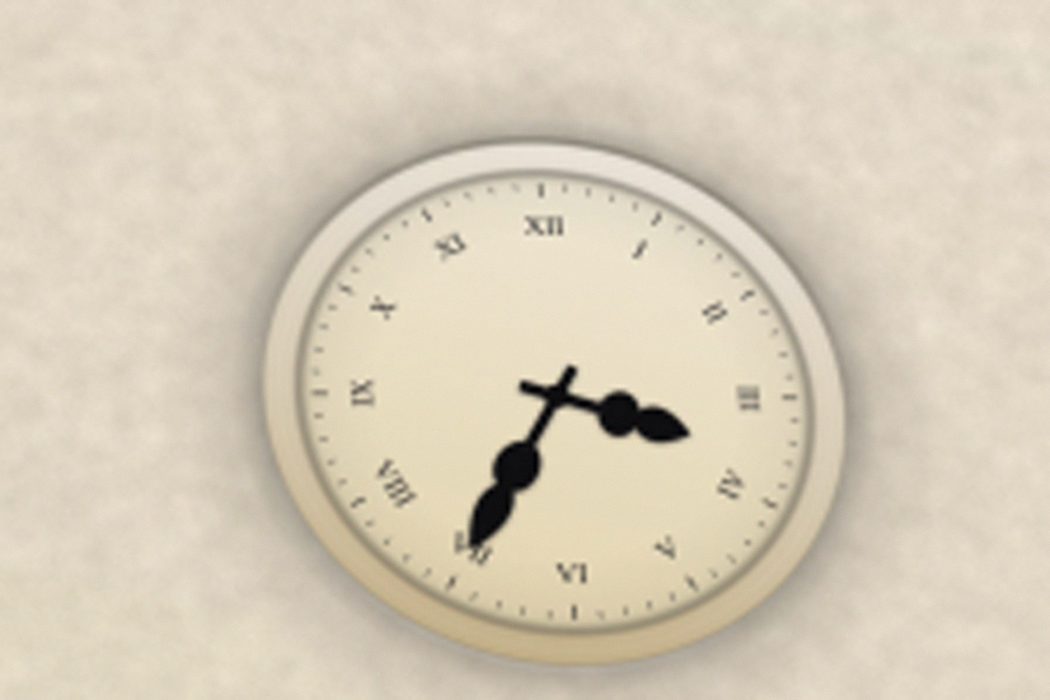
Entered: **3:35**
